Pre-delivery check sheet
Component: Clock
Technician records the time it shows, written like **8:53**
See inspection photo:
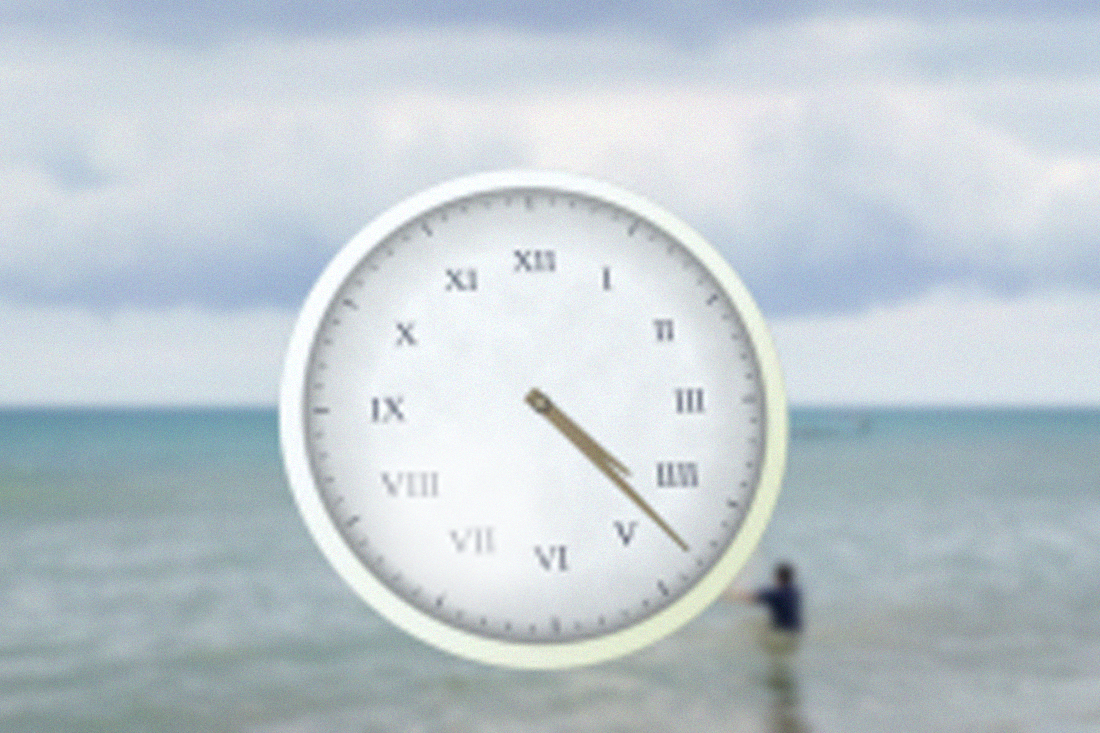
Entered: **4:23**
